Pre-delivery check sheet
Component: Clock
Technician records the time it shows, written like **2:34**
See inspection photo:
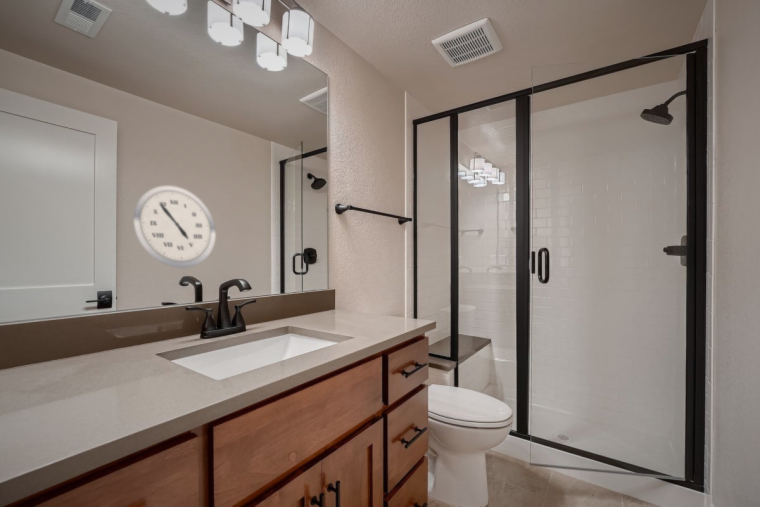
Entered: **4:54**
